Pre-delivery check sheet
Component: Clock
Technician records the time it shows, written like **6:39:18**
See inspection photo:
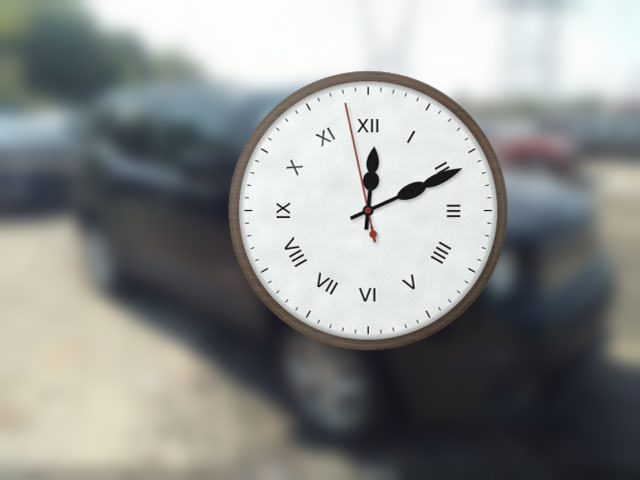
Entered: **12:10:58**
